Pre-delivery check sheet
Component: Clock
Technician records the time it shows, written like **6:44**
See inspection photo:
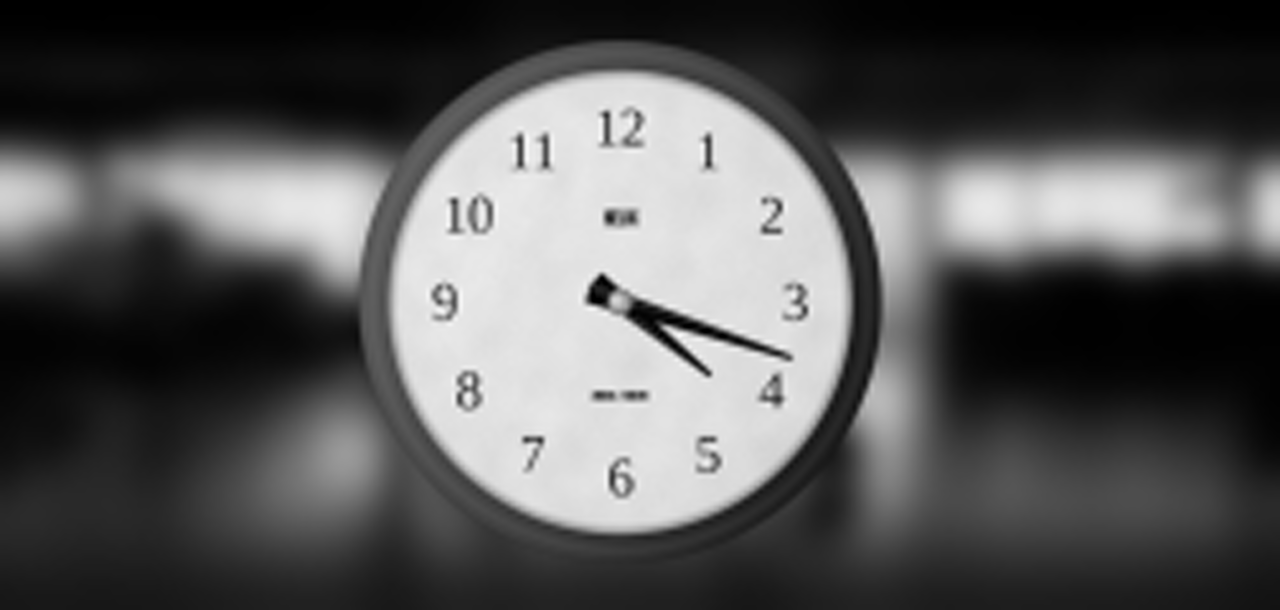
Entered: **4:18**
